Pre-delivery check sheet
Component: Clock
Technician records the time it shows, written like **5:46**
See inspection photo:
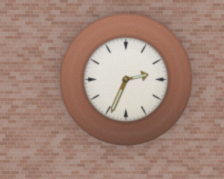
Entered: **2:34**
